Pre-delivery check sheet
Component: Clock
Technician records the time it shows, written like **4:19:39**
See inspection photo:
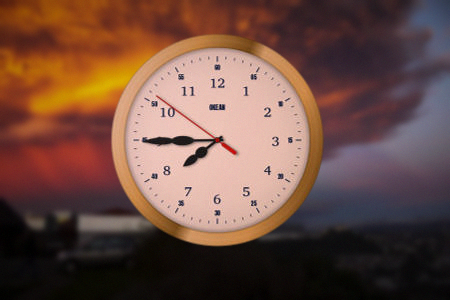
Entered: **7:44:51**
